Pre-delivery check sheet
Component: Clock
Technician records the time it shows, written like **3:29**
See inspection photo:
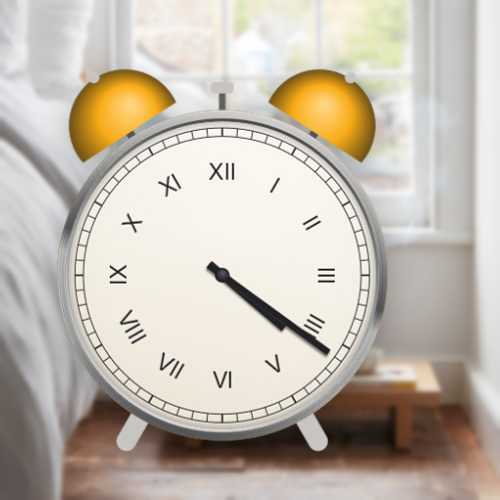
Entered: **4:21**
